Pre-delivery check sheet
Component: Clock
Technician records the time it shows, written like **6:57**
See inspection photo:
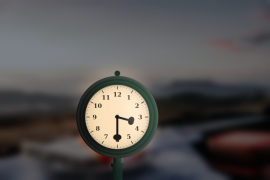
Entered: **3:30**
